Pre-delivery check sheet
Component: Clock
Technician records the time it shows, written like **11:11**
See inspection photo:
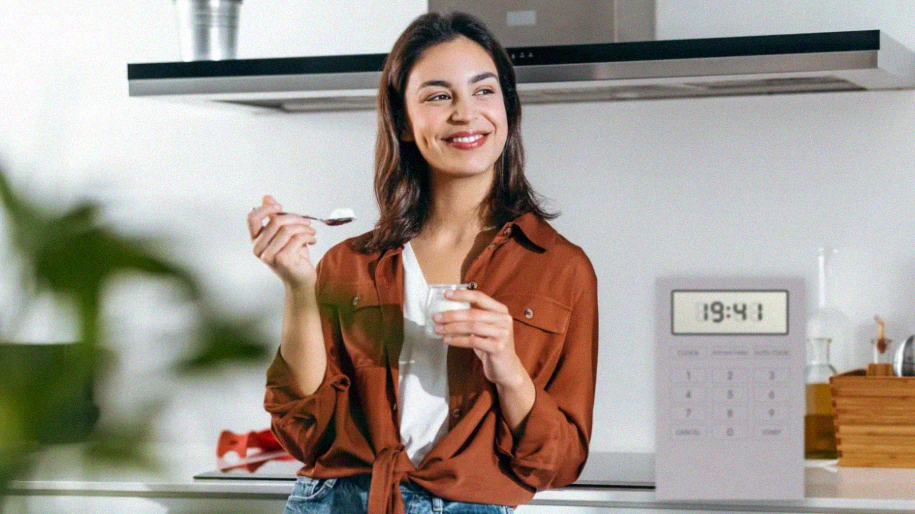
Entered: **19:41**
